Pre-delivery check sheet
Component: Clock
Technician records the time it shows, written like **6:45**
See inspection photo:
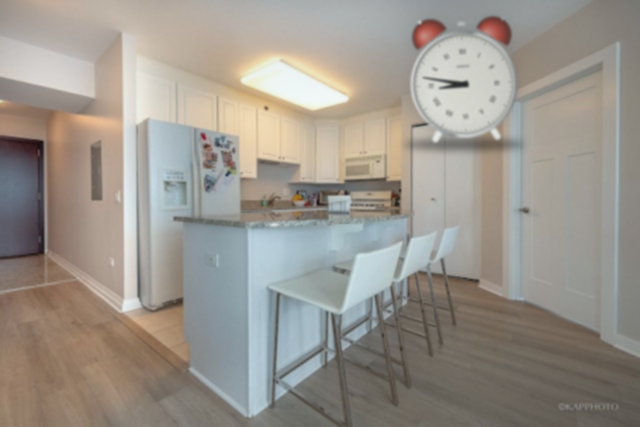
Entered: **8:47**
